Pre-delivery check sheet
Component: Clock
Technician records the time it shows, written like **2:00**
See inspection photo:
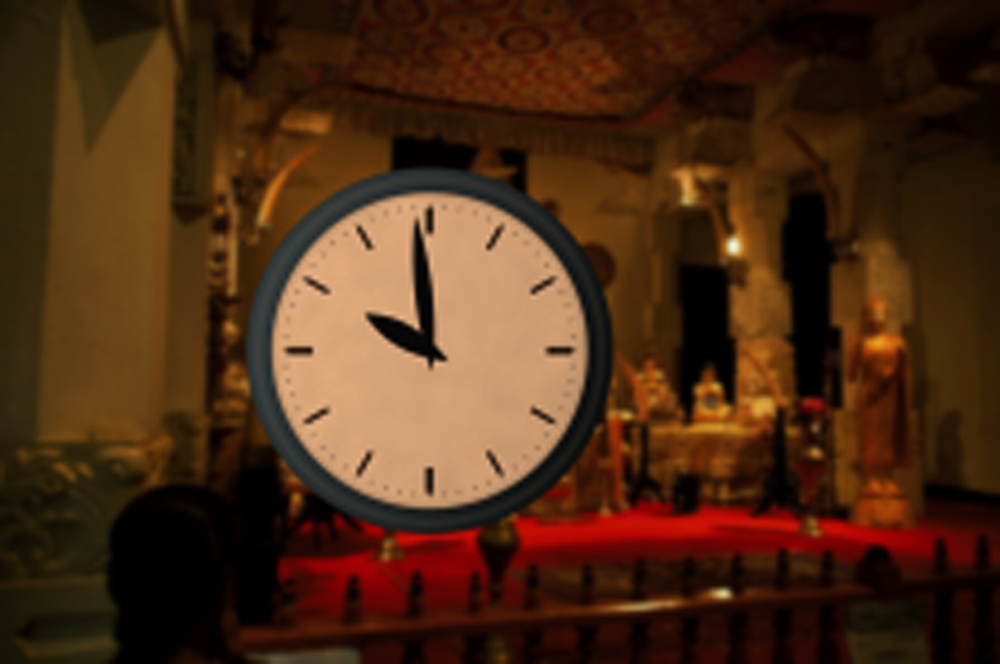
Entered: **9:59**
